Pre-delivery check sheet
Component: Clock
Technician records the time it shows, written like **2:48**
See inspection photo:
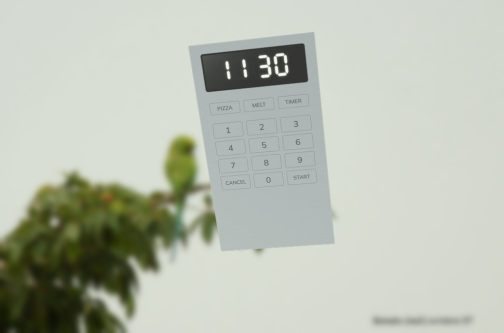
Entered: **11:30**
